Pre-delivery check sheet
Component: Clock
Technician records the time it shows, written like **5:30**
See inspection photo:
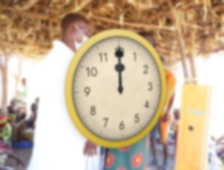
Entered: **12:00**
